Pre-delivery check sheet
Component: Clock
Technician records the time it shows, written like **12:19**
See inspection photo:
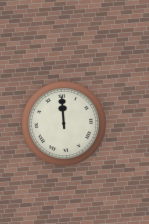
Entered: **12:00**
